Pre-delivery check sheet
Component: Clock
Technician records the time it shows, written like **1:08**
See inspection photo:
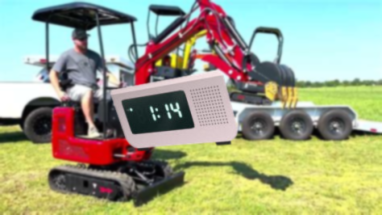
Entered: **1:14**
